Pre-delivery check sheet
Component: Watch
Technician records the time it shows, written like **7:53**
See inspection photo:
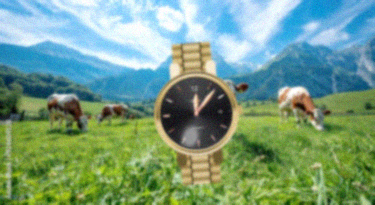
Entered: **12:07**
